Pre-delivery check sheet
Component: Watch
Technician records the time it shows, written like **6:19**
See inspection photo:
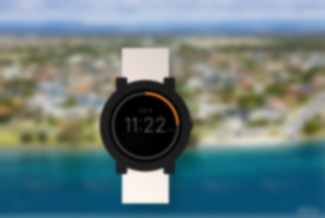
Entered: **11:22**
